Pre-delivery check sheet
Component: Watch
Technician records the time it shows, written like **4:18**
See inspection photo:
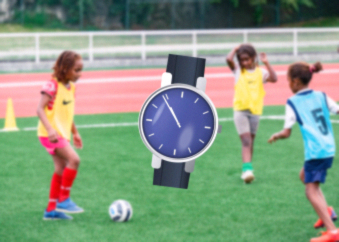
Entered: **10:54**
